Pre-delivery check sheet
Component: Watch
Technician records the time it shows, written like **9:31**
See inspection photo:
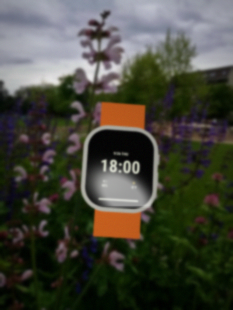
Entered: **18:00**
